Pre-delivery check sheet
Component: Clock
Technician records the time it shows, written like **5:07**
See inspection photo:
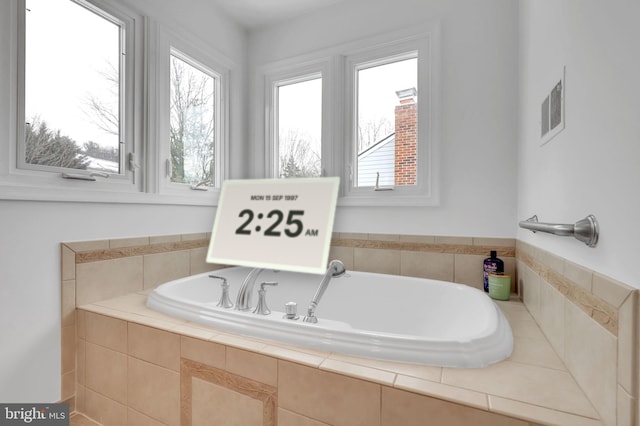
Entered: **2:25**
